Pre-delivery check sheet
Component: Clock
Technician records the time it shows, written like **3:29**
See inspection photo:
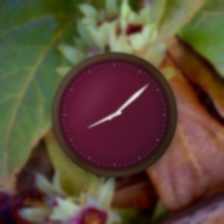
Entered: **8:08**
